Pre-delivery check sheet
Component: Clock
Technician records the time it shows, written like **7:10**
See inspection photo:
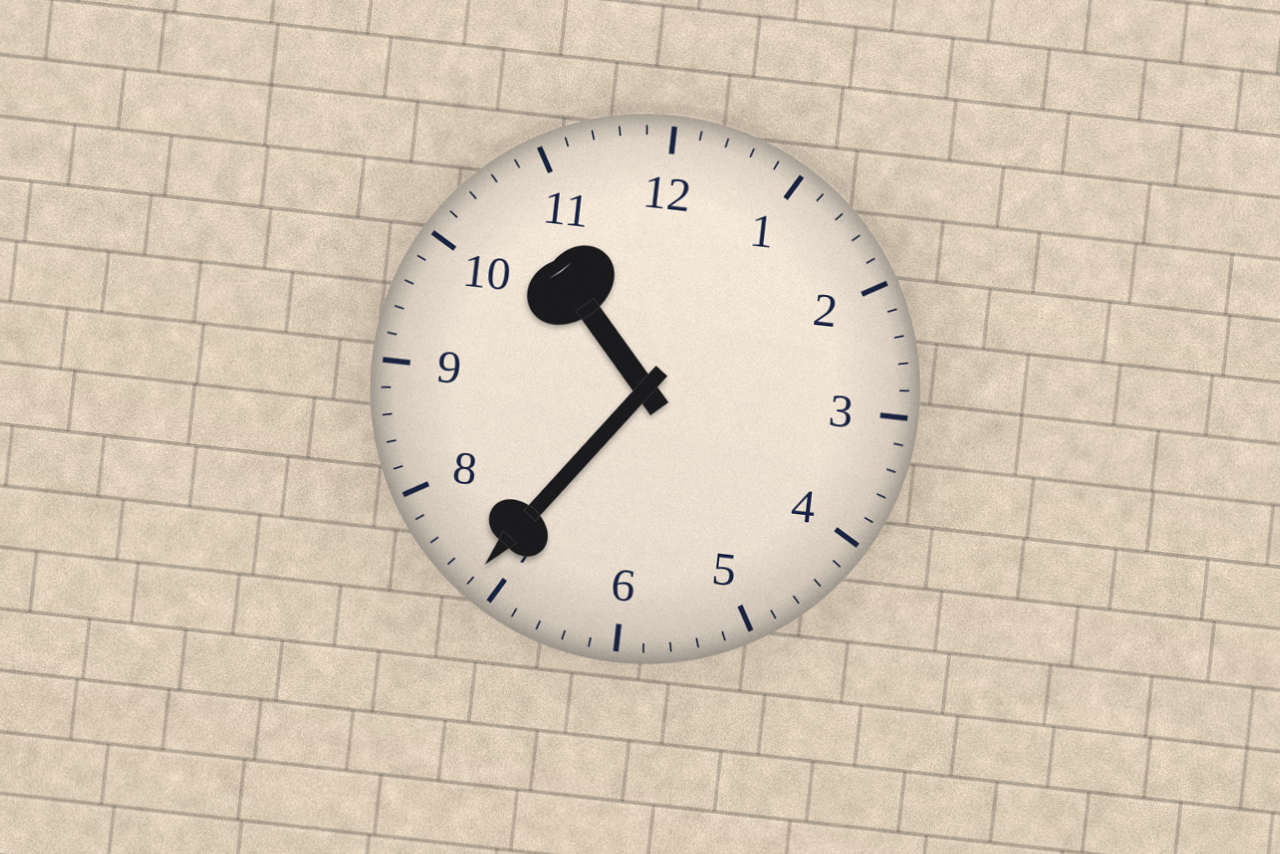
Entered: **10:36**
